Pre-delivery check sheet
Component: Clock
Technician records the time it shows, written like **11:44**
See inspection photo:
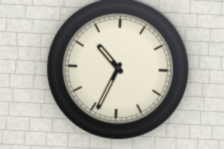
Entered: **10:34**
